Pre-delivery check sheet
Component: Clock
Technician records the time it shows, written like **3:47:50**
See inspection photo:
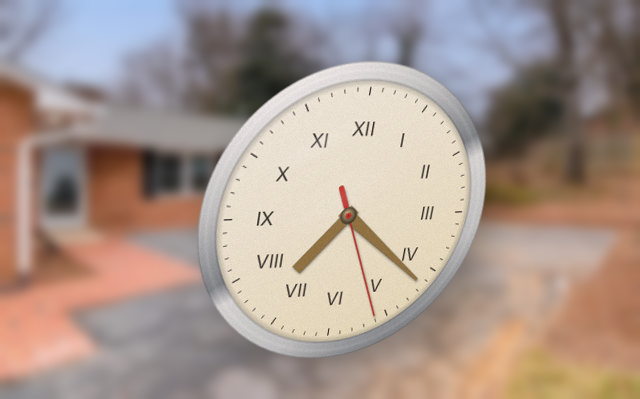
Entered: **7:21:26**
